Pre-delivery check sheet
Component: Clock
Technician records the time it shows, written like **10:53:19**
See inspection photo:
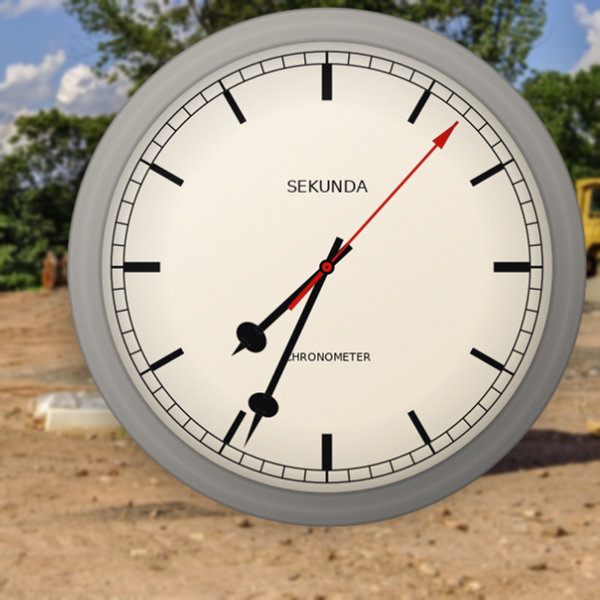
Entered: **7:34:07**
